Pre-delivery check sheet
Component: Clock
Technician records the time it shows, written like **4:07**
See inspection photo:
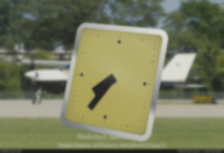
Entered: **7:35**
